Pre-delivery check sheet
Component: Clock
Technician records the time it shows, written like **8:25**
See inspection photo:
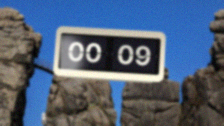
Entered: **0:09**
